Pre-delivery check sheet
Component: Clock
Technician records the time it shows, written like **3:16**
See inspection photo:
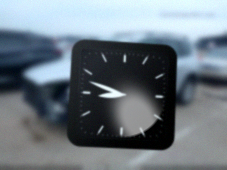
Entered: **8:48**
